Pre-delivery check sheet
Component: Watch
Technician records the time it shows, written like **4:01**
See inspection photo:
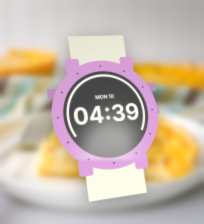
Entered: **4:39**
